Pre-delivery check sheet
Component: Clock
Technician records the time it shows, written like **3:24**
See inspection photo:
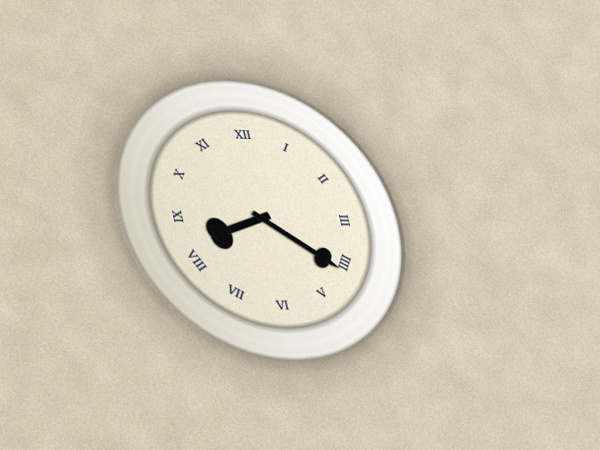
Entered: **8:21**
